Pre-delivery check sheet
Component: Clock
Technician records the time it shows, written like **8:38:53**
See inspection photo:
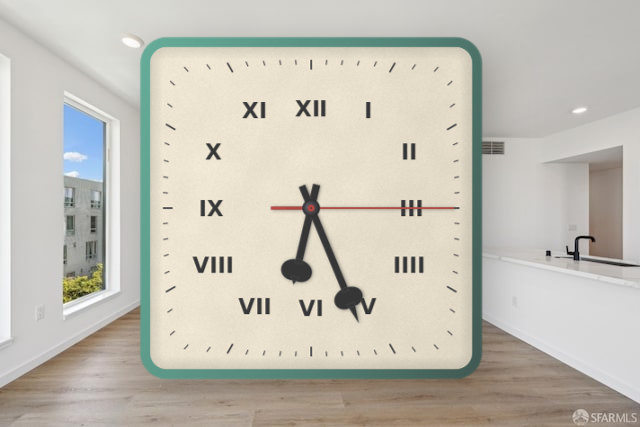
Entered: **6:26:15**
